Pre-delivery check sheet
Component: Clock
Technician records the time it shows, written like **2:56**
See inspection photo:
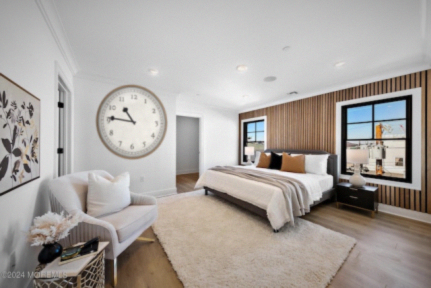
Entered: **10:46**
